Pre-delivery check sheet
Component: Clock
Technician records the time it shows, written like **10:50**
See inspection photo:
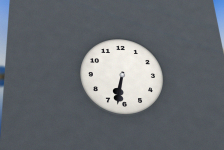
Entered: **6:32**
